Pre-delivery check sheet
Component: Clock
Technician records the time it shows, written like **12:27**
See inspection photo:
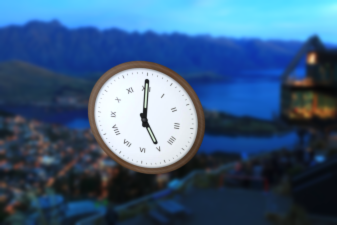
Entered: **5:00**
